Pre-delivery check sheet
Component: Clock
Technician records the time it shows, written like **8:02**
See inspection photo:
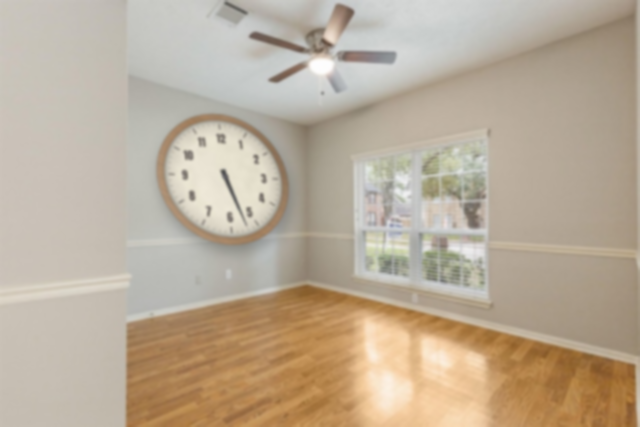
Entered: **5:27**
